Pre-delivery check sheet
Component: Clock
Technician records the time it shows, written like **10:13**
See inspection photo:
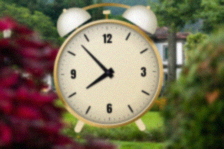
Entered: **7:53**
